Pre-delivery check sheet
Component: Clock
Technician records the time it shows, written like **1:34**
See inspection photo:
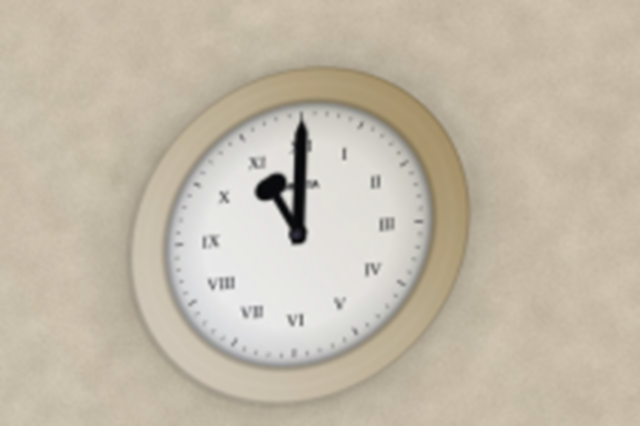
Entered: **11:00**
